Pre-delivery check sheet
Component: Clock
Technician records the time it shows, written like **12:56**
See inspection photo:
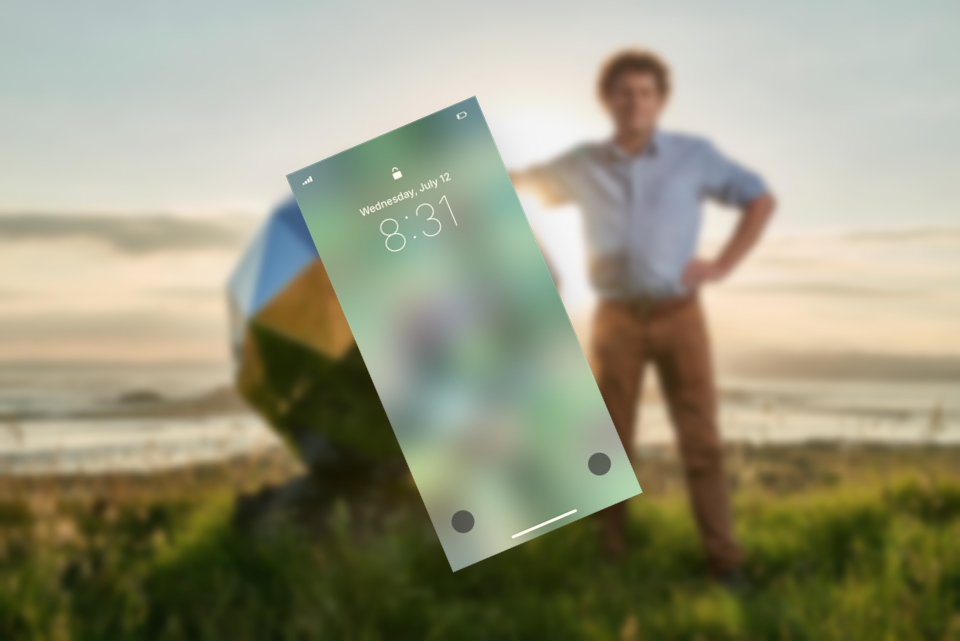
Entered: **8:31**
